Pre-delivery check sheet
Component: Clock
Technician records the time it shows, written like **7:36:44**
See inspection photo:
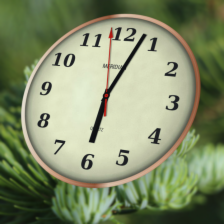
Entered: **6:02:58**
